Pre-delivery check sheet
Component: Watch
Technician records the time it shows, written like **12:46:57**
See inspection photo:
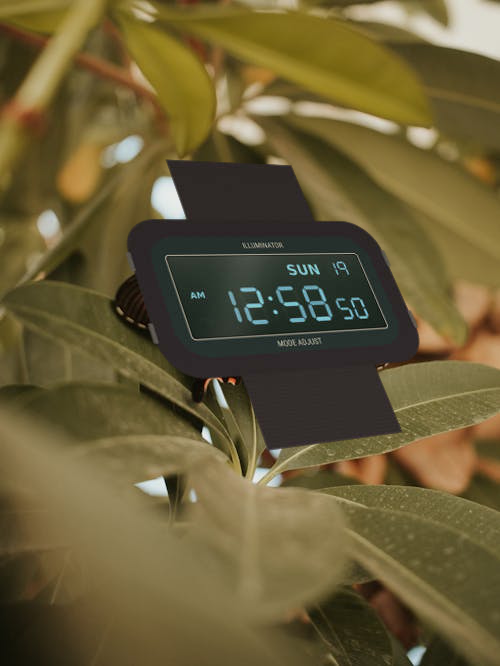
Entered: **12:58:50**
